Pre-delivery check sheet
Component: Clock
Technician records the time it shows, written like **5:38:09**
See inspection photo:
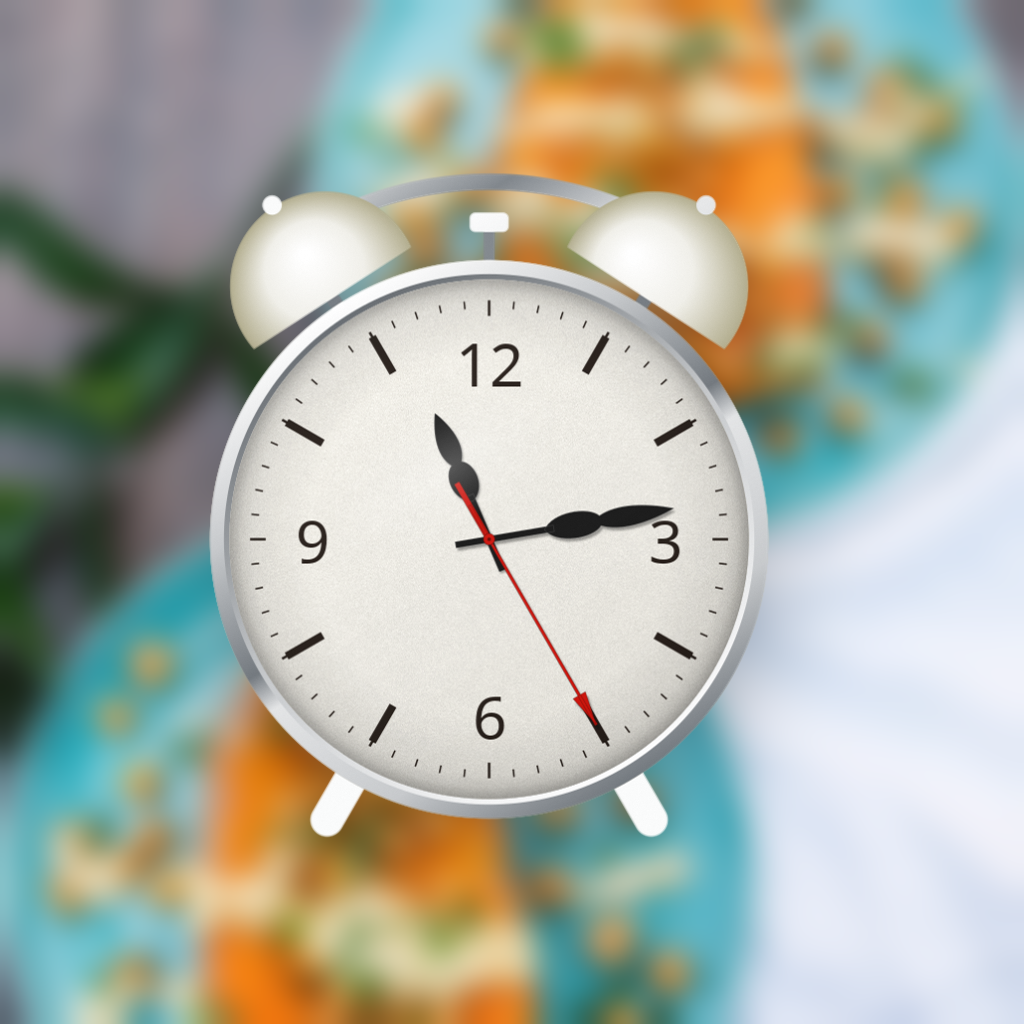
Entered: **11:13:25**
